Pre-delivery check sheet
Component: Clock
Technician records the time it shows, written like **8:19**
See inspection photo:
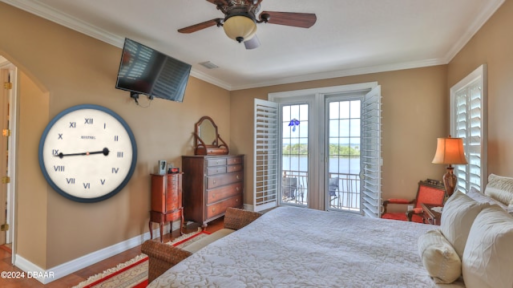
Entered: **2:44**
